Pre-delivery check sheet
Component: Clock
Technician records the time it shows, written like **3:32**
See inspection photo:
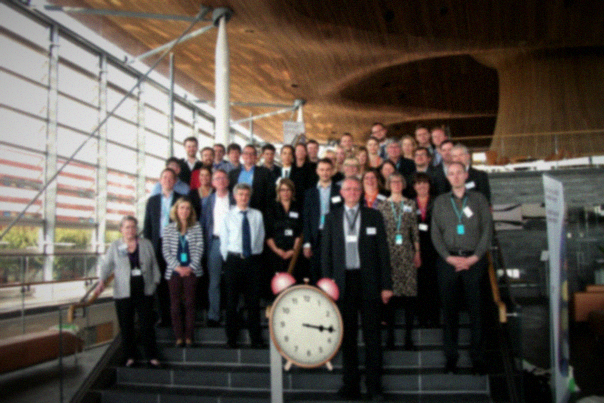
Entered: **3:16**
